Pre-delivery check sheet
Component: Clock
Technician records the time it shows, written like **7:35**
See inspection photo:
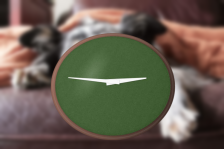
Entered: **2:46**
